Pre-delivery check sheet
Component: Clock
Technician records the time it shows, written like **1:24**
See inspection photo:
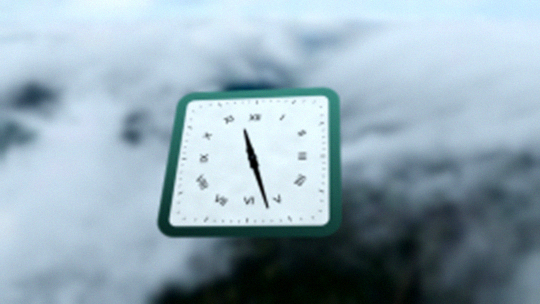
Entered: **11:27**
